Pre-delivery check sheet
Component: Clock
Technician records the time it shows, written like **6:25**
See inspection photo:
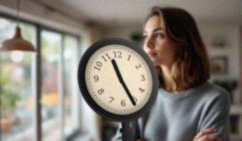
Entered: **11:26**
